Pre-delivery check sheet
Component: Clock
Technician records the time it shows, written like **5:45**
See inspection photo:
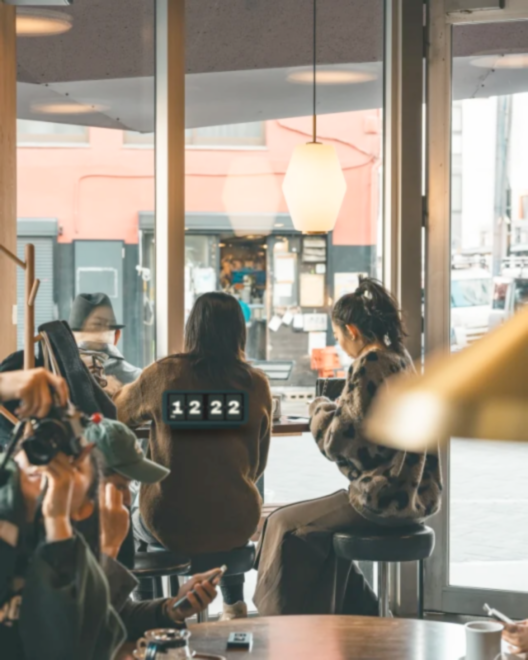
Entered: **12:22**
